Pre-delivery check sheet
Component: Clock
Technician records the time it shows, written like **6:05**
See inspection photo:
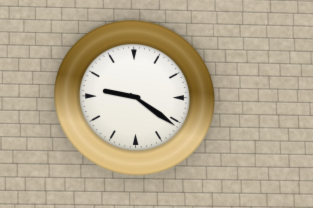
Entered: **9:21**
